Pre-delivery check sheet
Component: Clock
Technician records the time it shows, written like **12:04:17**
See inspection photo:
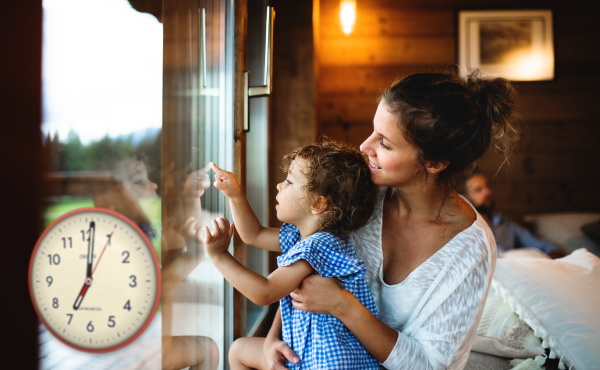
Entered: **7:01:05**
